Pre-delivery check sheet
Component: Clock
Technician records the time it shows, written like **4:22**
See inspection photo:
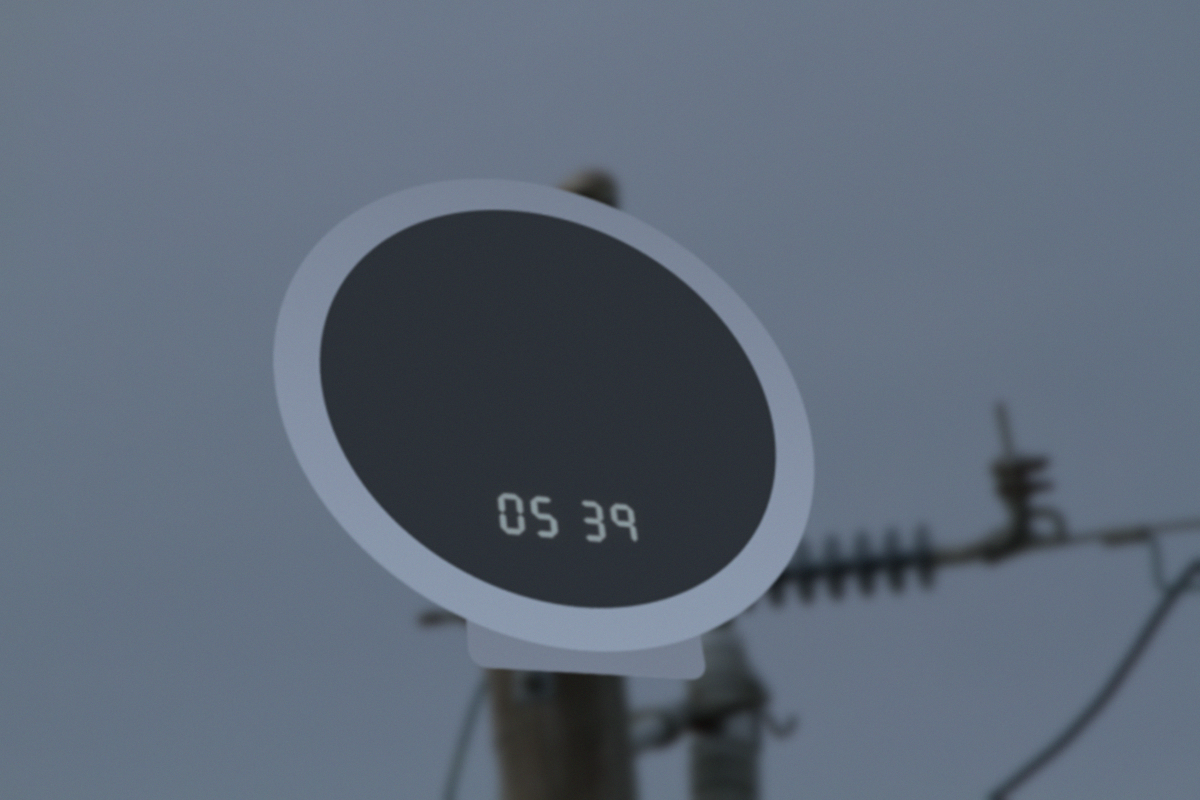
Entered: **5:39**
